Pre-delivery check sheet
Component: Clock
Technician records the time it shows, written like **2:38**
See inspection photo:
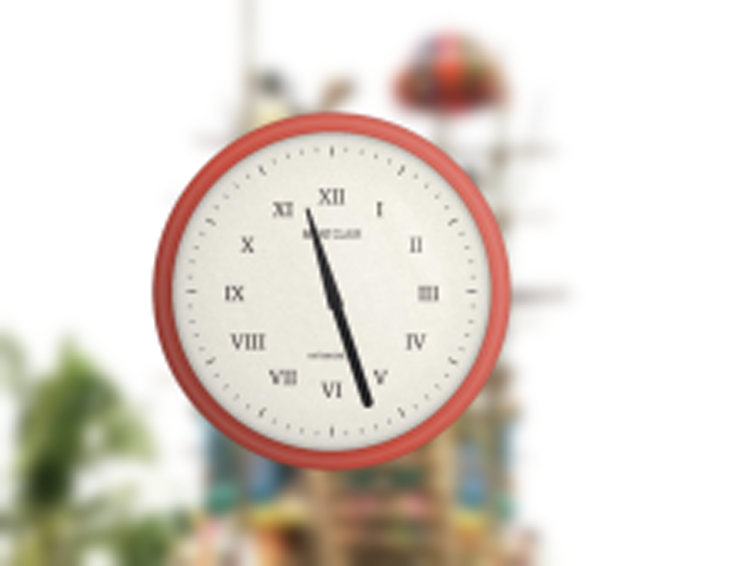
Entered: **11:27**
